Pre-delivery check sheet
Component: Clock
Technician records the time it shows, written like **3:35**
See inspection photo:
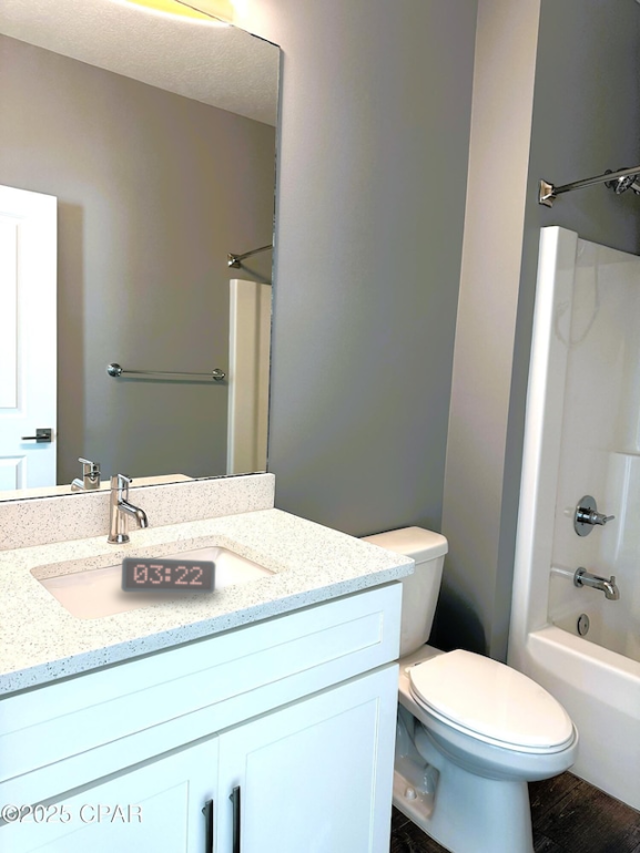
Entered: **3:22**
